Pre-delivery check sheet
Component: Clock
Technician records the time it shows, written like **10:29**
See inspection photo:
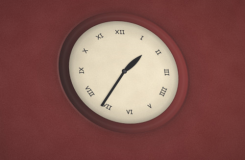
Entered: **1:36**
